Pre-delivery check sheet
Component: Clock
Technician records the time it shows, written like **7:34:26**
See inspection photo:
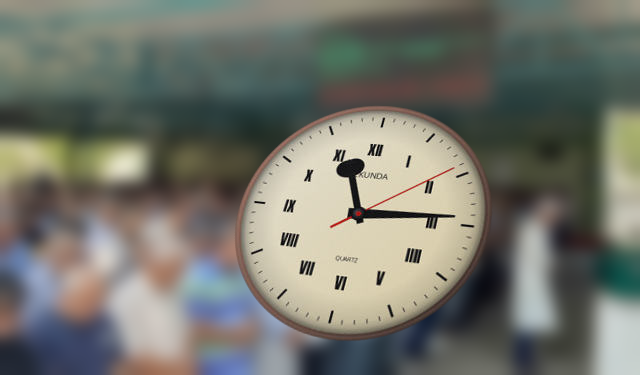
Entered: **11:14:09**
